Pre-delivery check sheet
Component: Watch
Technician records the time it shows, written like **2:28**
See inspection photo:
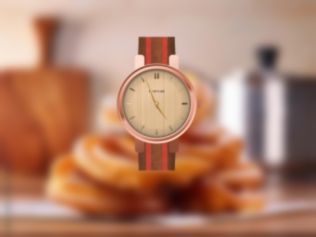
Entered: **4:56**
